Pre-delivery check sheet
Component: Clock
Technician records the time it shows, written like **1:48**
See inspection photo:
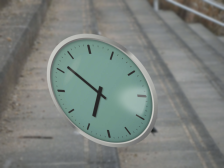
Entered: **6:52**
